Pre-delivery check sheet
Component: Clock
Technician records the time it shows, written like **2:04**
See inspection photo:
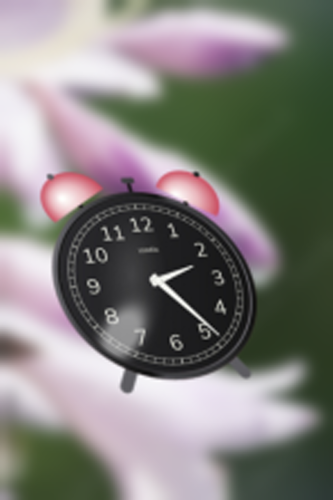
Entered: **2:24**
